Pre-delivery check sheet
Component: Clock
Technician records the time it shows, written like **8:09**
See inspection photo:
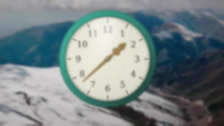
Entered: **1:38**
